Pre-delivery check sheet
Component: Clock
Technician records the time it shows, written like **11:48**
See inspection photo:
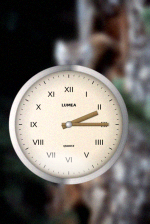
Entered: **2:15**
